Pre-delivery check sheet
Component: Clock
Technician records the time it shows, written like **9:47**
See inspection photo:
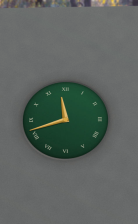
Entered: **11:42**
